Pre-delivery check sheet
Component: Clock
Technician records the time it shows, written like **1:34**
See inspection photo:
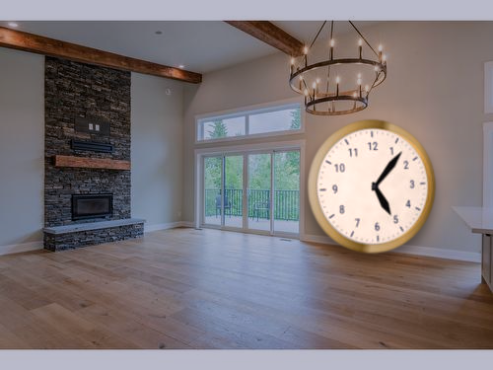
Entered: **5:07**
